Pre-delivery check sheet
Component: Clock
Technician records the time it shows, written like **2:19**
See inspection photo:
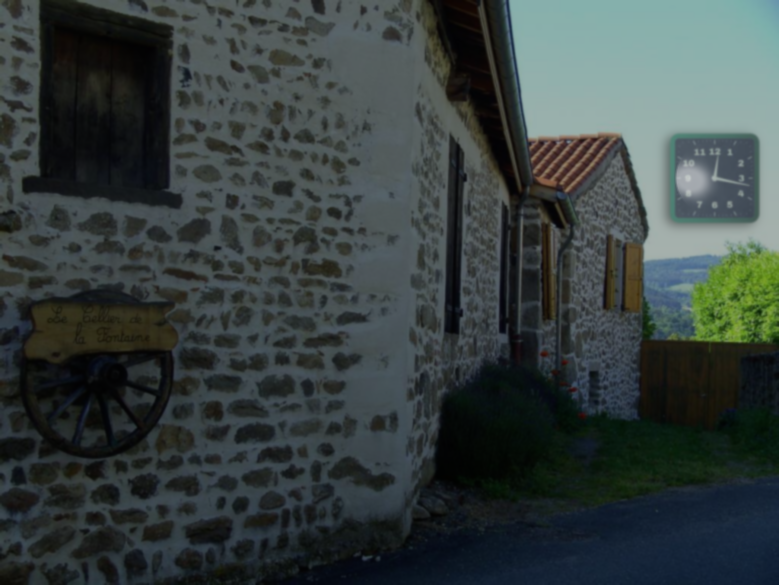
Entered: **12:17**
